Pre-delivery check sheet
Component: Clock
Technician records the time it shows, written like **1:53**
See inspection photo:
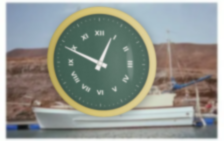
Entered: **12:49**
